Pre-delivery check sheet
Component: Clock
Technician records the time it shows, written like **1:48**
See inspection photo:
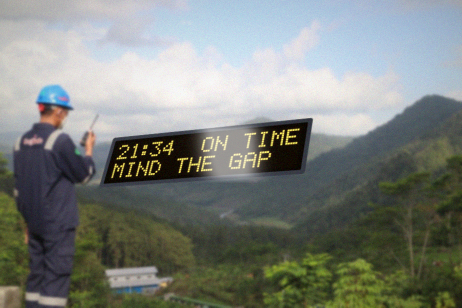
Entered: **21:34**
